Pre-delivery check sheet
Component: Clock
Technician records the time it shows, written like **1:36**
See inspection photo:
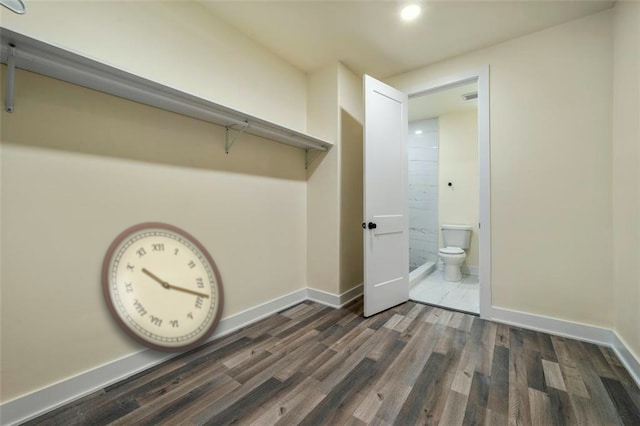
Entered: **10:18**
